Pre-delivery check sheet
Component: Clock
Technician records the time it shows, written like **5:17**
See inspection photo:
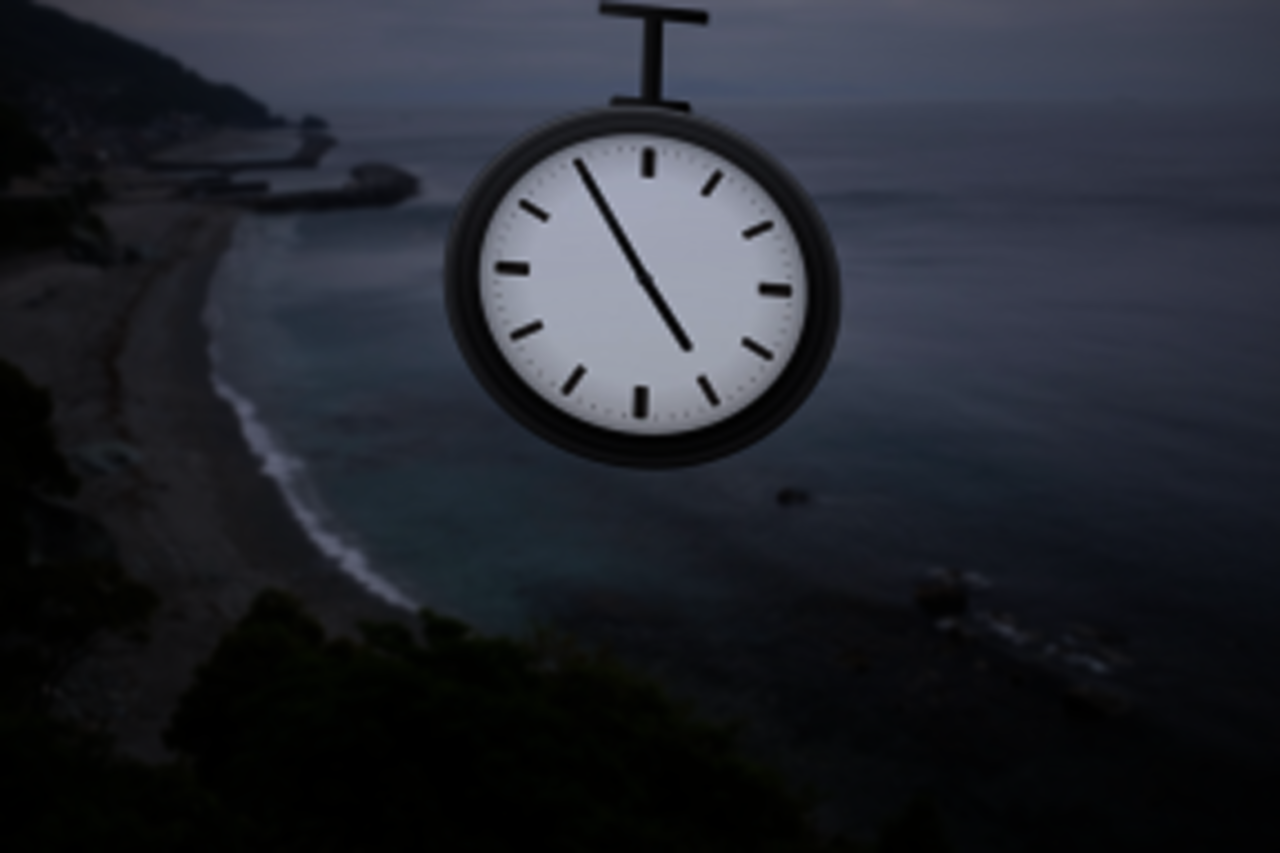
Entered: **4:55**
